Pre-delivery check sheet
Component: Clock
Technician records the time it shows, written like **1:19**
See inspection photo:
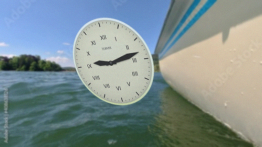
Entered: **9:13**
